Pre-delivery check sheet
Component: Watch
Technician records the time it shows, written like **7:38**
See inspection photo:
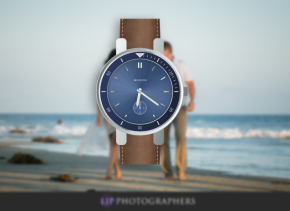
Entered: **6:21**
